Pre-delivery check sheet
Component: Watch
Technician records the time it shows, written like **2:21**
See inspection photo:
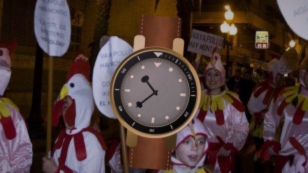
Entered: **10:38**
